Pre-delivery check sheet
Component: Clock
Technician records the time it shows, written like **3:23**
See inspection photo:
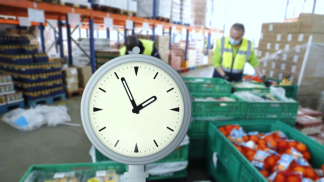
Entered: **1:56**
